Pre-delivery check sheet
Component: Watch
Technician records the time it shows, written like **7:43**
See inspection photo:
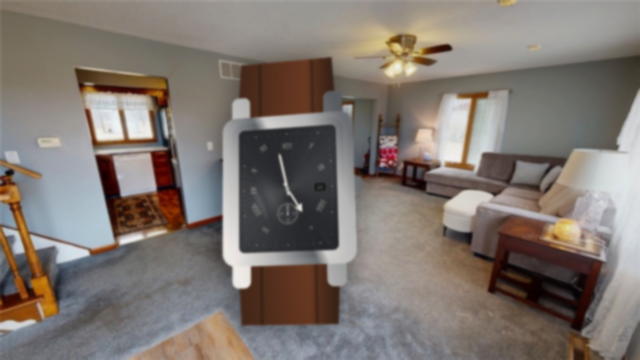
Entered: **4:58**
